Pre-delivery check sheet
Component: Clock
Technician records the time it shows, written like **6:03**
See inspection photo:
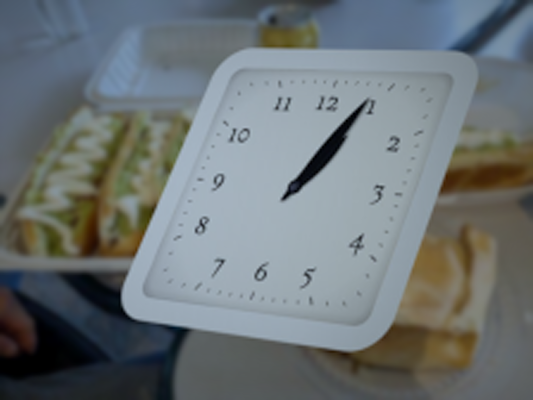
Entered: **1:04**
